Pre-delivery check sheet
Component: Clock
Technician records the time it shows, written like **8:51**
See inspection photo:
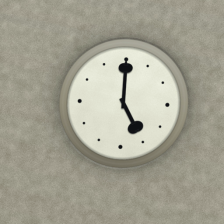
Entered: **5:00**
